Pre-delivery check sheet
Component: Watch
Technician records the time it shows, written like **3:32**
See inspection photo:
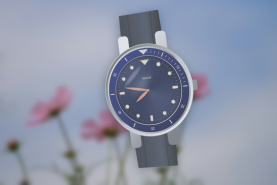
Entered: **7:47**
